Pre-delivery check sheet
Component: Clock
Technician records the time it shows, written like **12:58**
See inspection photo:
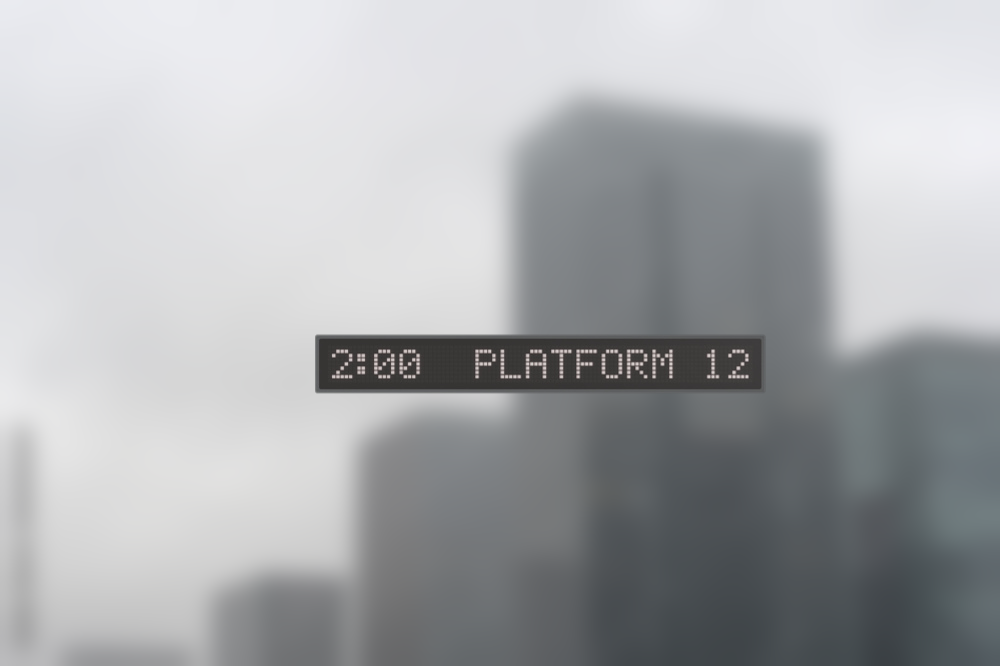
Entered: **2:00**
